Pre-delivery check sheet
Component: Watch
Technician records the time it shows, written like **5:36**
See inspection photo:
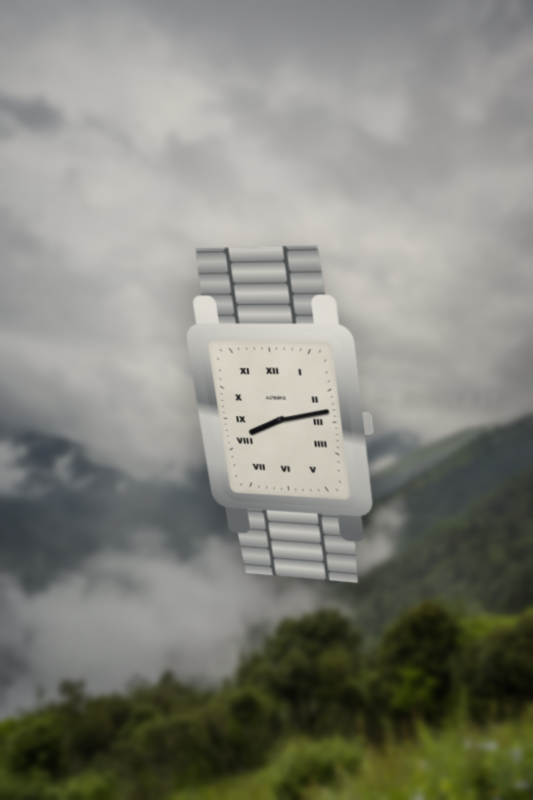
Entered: **8:13**
